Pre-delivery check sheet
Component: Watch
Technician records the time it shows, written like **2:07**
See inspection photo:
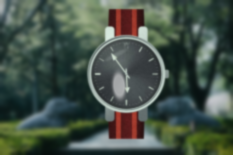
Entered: **5:54**
